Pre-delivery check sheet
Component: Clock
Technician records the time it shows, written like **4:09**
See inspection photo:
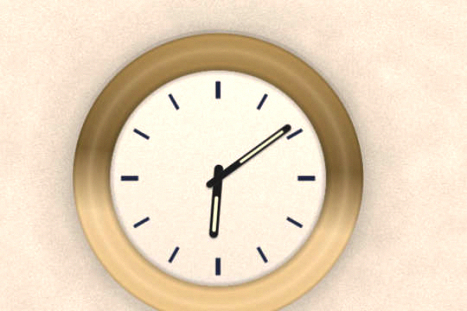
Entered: **6:09**
